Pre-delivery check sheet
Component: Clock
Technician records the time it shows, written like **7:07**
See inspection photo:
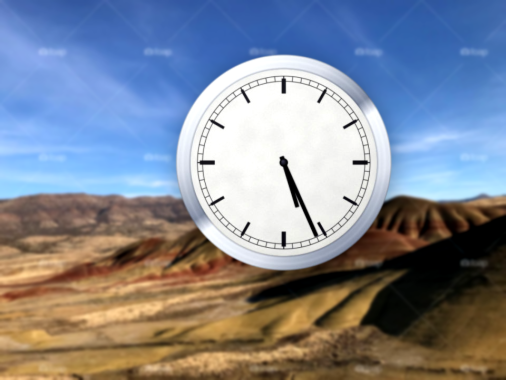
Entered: **5:26**
